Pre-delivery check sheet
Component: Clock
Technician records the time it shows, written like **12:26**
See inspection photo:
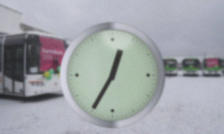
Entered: **12:35**
